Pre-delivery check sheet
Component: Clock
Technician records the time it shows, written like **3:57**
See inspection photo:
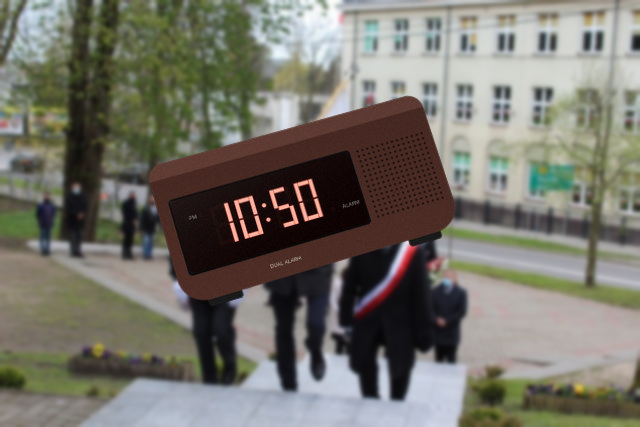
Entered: **10:50**
